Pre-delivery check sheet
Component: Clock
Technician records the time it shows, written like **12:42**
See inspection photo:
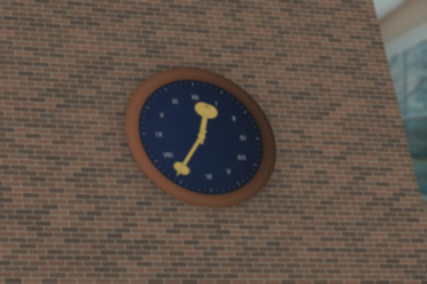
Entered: **12:36**
